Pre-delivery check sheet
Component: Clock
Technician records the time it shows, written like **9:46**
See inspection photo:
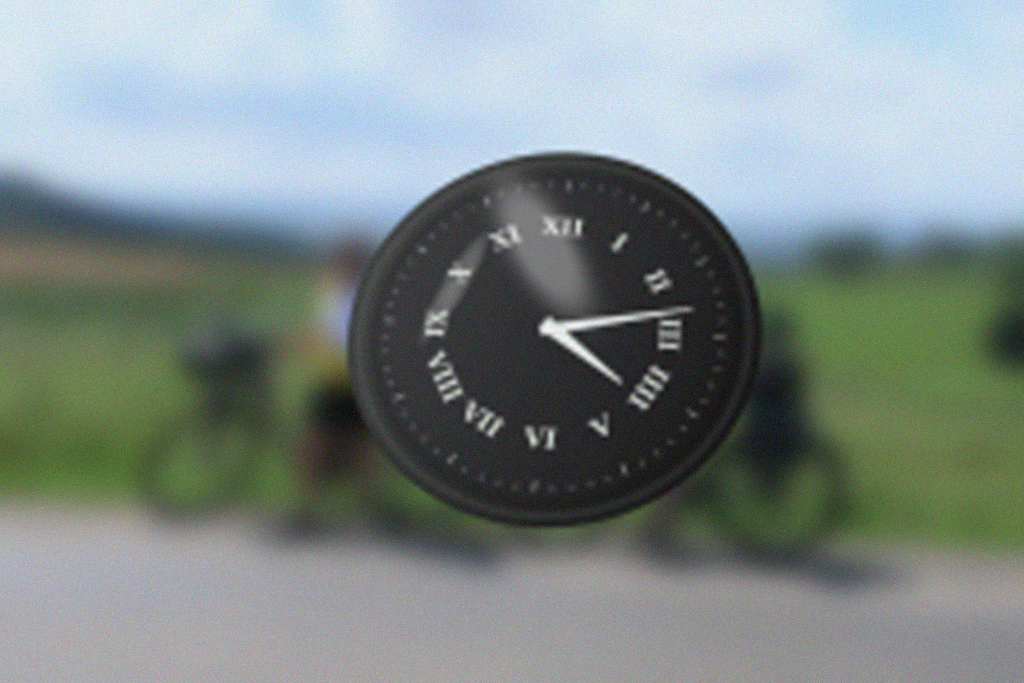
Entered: **4:13**
